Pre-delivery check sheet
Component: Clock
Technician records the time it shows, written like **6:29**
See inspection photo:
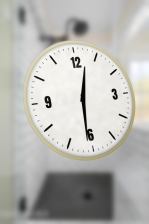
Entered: **12:31**
